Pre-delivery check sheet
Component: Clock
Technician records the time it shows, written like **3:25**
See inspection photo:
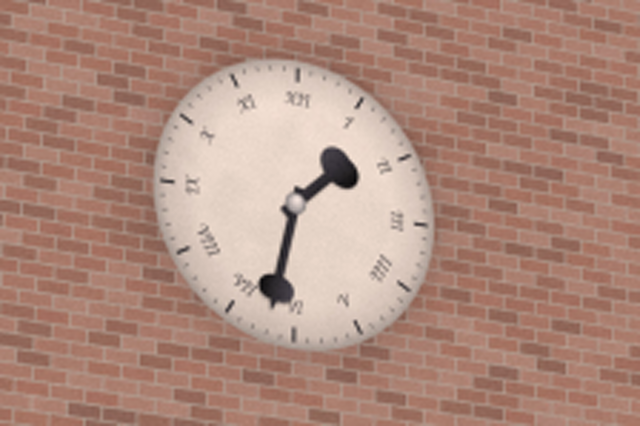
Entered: **1:32**
